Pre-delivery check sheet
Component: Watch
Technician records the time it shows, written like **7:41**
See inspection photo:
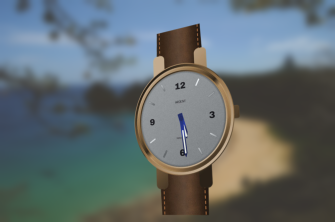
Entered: **5:29**
